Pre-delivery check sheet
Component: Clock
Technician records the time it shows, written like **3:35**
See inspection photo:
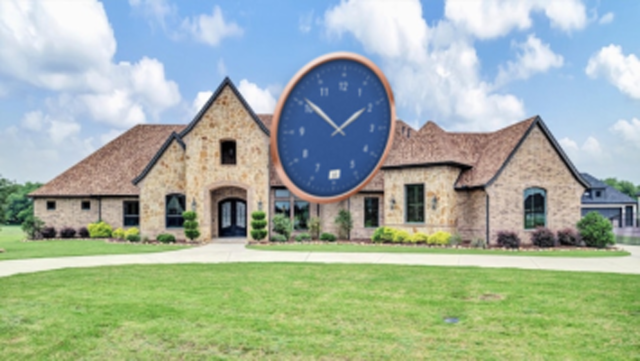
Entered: **1:51**
